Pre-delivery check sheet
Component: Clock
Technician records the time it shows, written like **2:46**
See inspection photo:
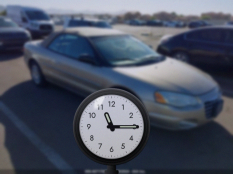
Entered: **11:15**
